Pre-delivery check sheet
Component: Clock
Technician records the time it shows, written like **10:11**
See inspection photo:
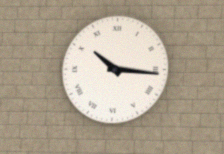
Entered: **10:16**
